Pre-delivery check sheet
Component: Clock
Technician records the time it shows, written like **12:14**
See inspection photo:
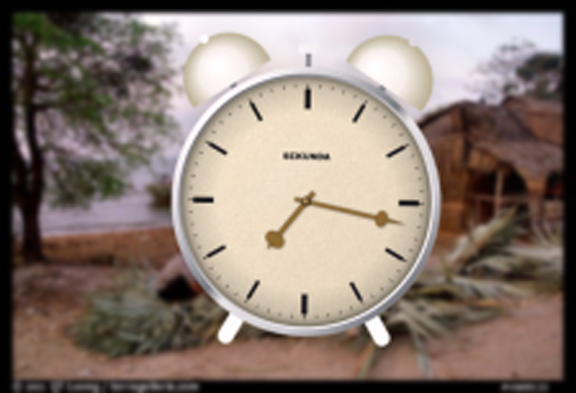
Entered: **7:17**
